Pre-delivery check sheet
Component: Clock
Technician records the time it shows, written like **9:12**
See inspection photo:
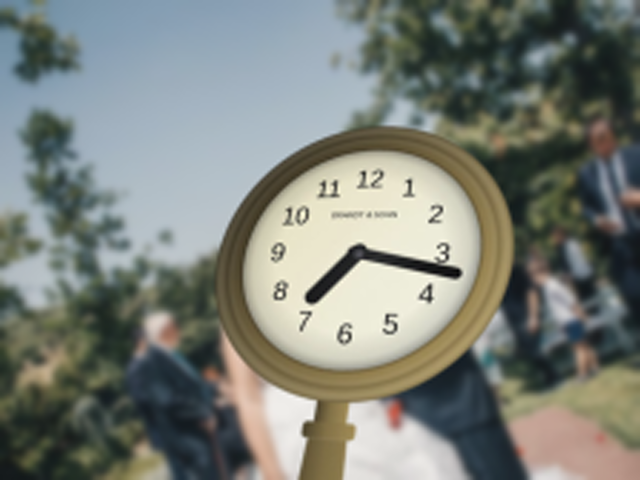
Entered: **7:17**
